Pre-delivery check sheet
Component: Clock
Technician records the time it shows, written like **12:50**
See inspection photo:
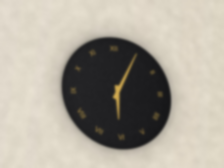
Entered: **6:05**
